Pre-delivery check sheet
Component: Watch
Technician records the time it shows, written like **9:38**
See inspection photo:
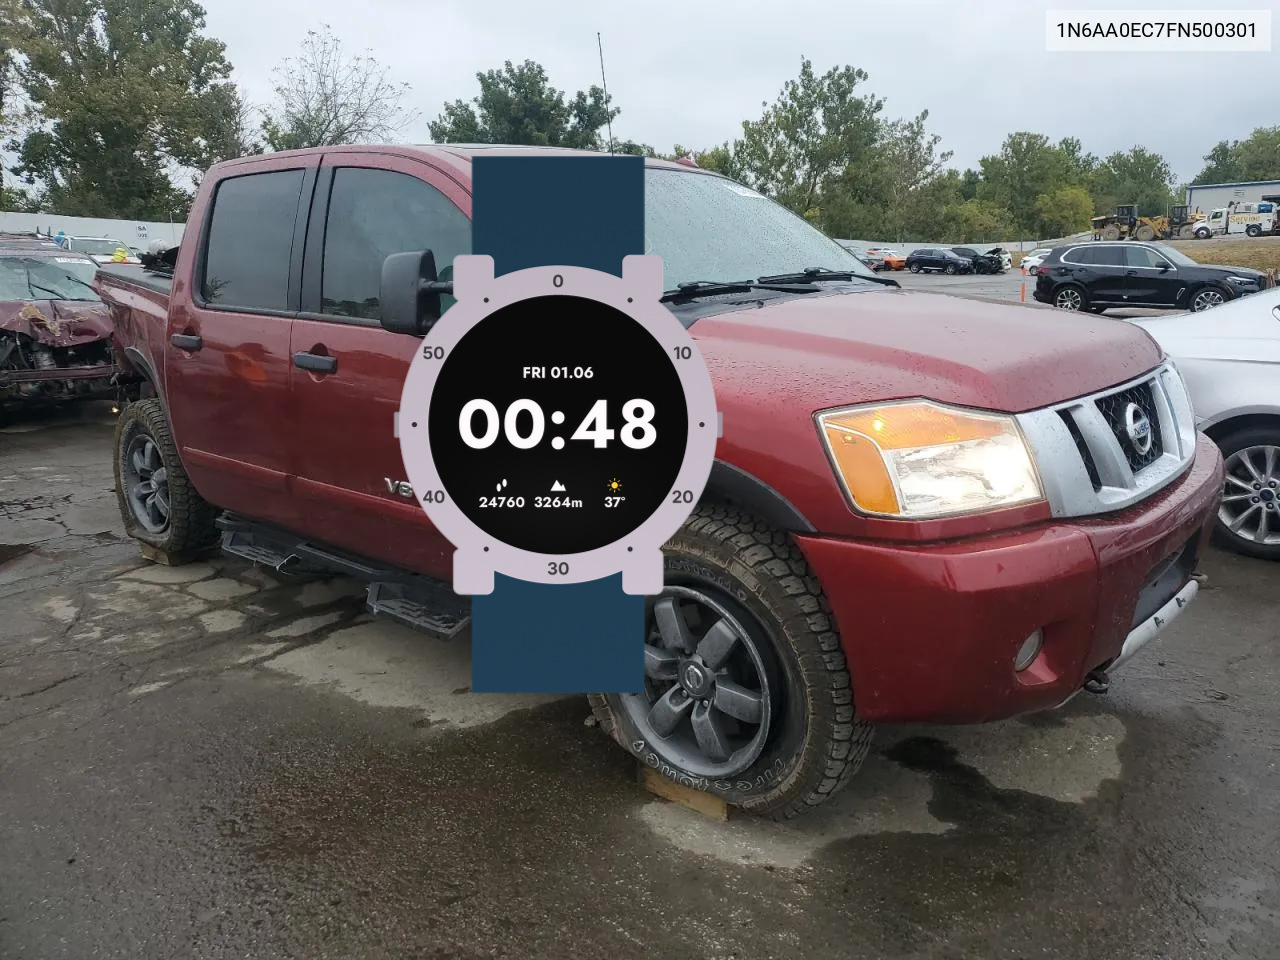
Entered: **0:48**
